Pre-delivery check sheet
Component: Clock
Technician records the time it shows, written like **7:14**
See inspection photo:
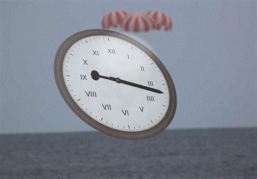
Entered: **9:17**
